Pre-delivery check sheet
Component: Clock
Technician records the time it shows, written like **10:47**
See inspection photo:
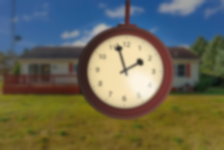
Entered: **1:57**
